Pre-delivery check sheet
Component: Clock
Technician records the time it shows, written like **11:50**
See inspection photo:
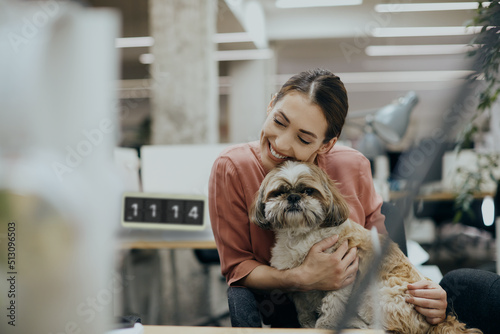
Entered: **11:14**
